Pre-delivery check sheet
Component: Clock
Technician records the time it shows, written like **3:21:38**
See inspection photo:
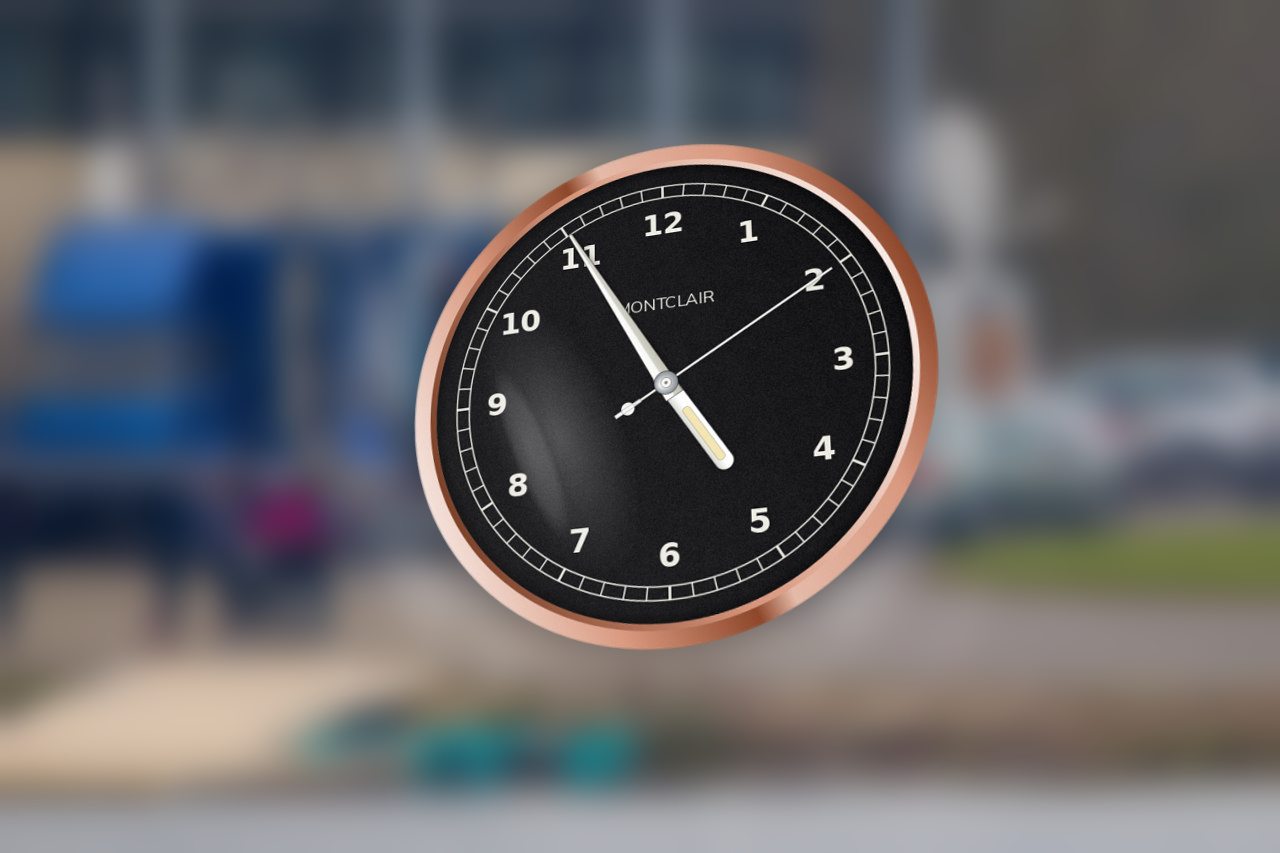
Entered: **4:55:10**
